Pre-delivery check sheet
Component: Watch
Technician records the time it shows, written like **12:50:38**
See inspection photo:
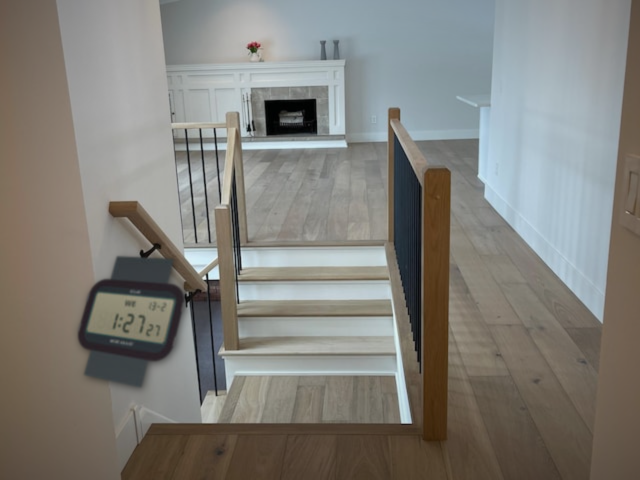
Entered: **1:27:27**
